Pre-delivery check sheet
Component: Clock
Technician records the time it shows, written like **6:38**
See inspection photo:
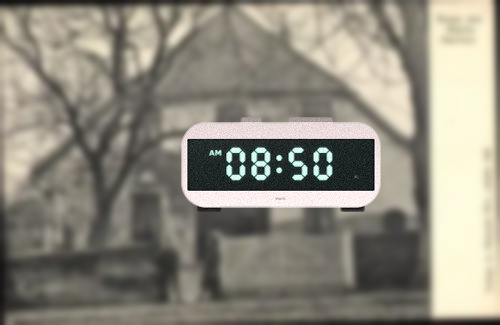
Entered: **8:50**
